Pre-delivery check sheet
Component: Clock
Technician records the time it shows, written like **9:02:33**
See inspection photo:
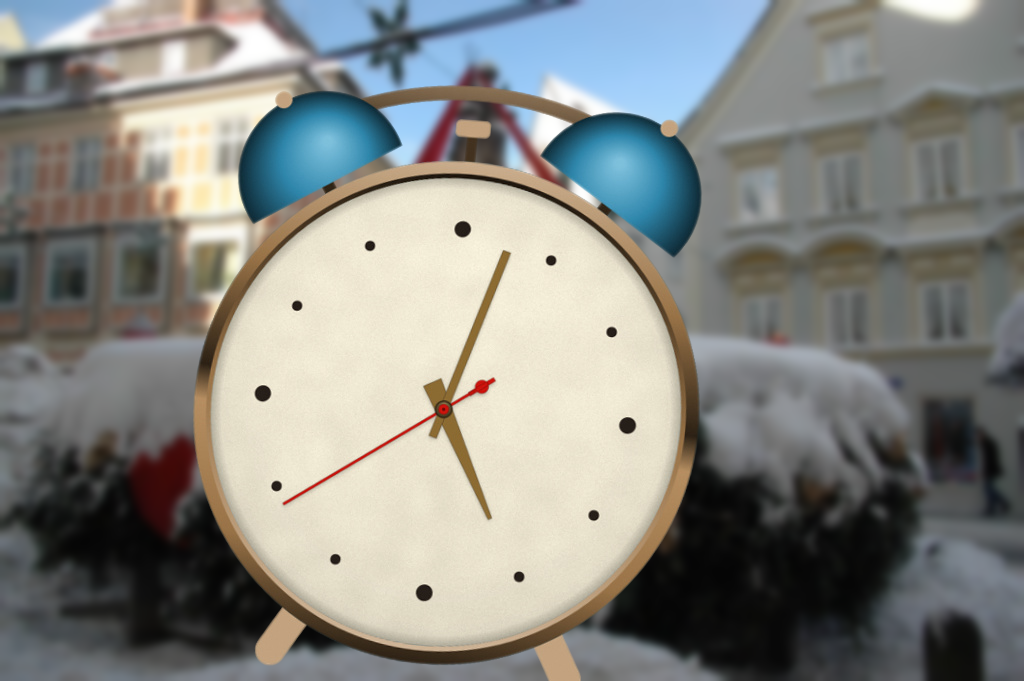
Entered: **5:02:39**
